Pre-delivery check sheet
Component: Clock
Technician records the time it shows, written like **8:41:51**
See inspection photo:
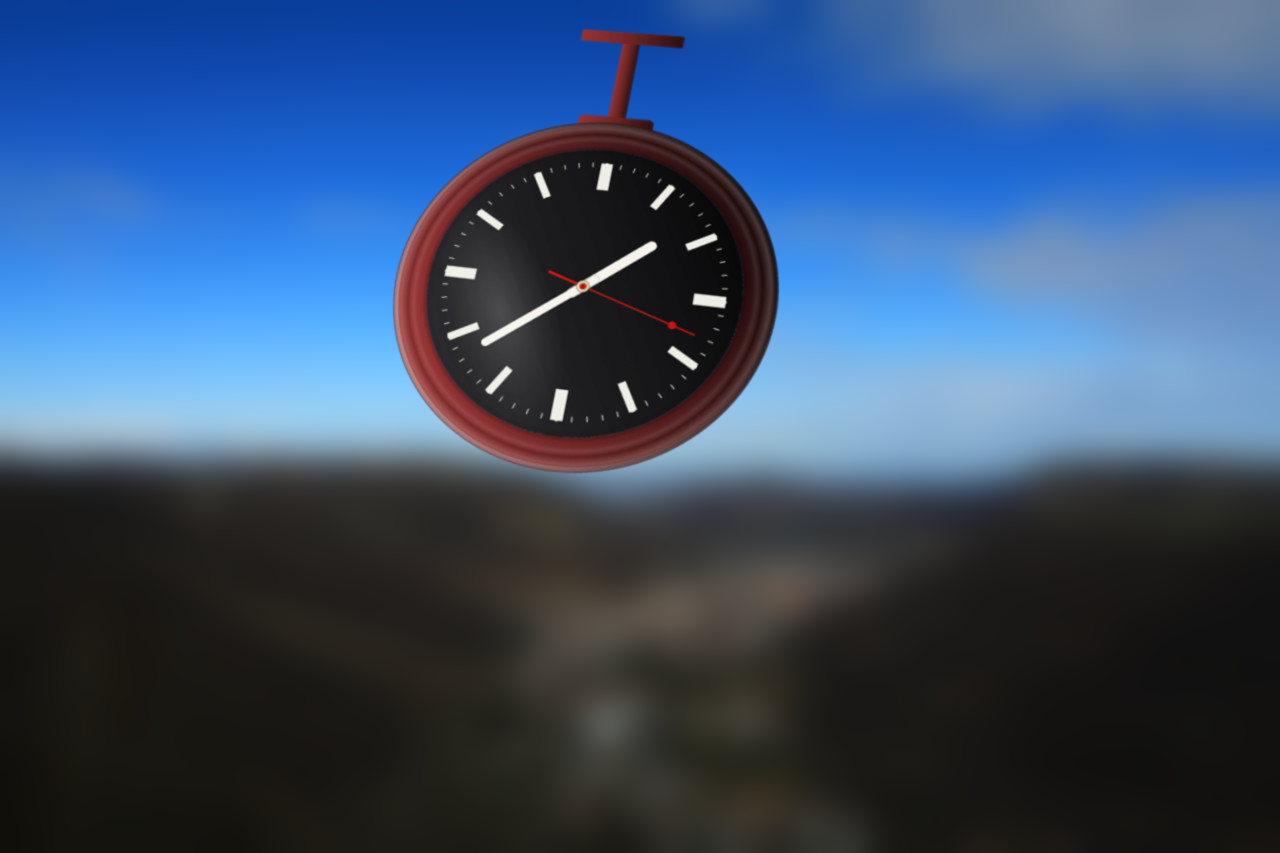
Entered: **1:38:18**
